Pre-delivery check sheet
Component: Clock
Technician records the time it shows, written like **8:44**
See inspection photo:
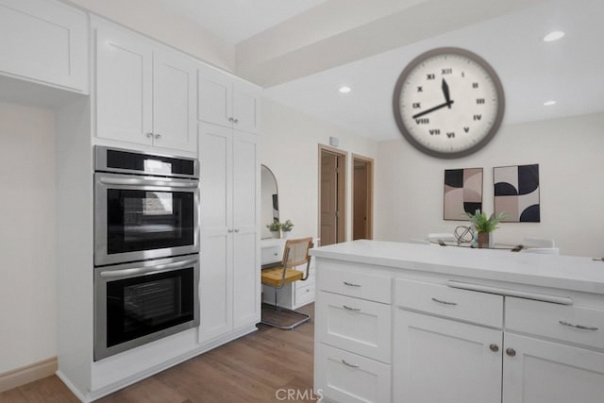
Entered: **11:42**
